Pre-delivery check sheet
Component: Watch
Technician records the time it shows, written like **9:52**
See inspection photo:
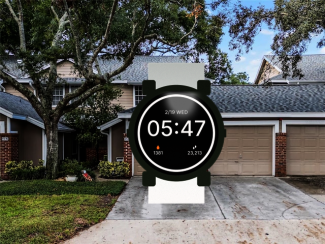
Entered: **5:47**
